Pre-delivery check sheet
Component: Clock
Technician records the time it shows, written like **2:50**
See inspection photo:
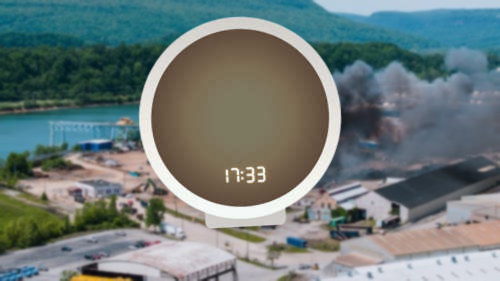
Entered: **17:33**
